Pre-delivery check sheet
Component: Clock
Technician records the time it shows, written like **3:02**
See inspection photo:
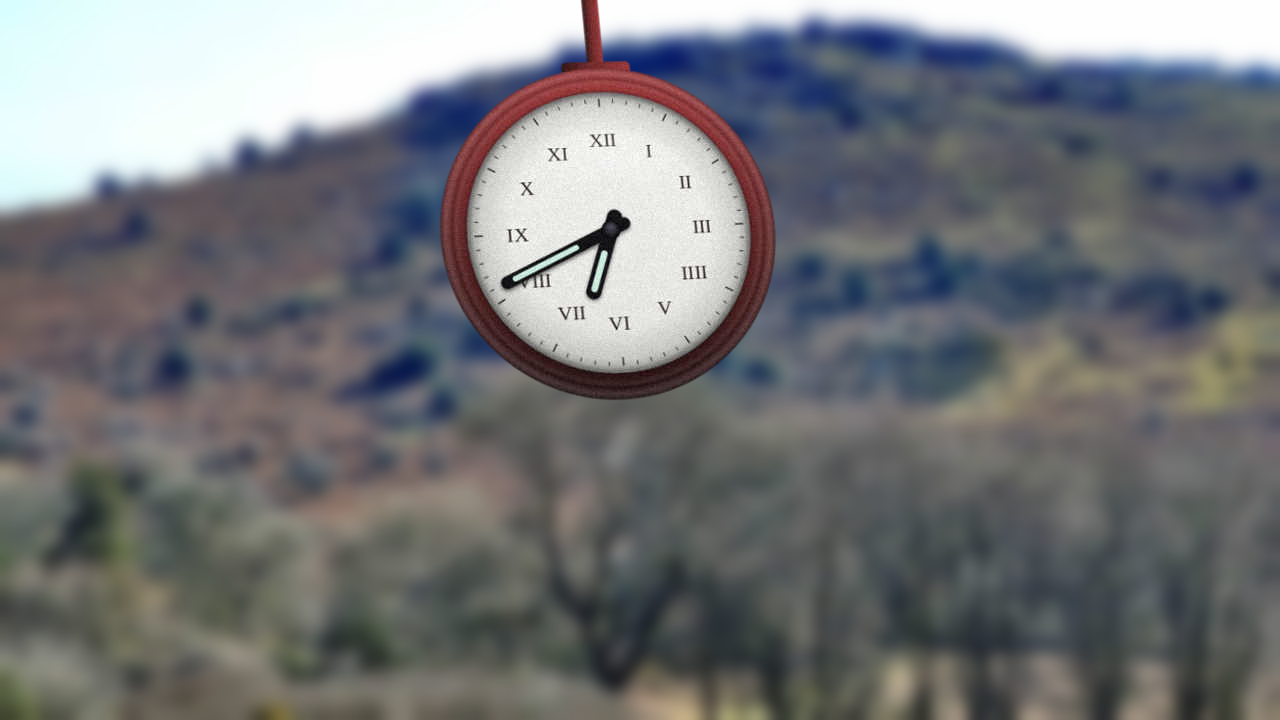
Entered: **6:41**
